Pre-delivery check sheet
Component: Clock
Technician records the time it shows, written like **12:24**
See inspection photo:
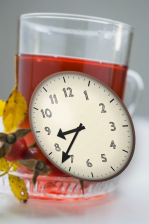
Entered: **8:37**
